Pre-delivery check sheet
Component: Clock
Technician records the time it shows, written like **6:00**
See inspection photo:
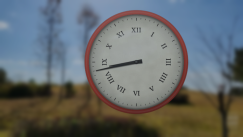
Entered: **8:43**
